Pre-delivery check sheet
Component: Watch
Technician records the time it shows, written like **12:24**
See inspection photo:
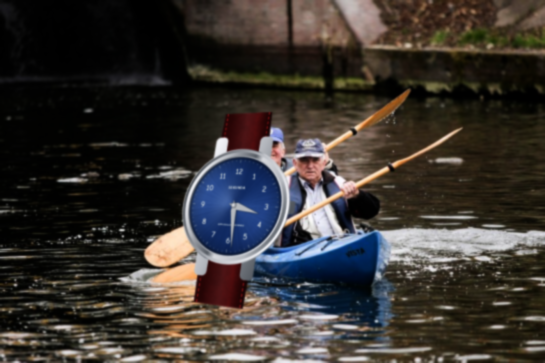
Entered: **3:29**
